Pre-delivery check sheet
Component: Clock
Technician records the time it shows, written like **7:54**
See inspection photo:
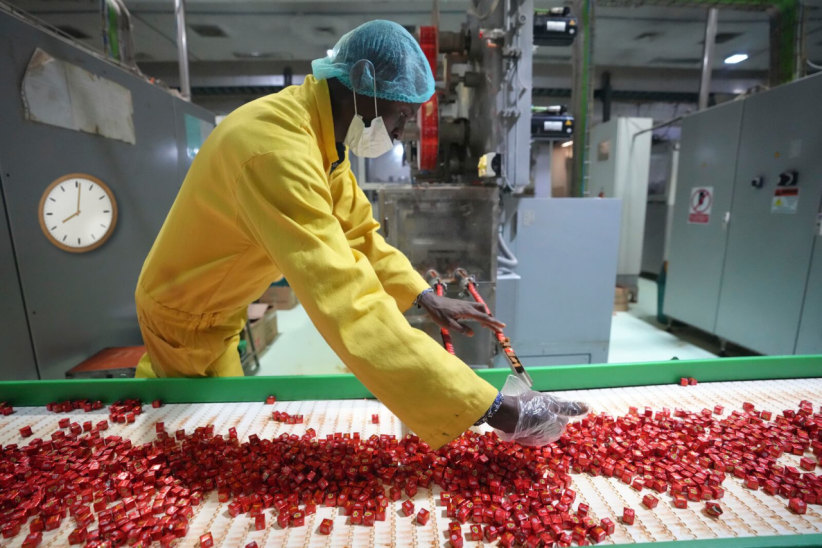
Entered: **8:01**
